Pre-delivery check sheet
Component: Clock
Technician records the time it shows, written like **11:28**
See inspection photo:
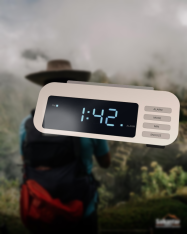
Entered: **1:42**
